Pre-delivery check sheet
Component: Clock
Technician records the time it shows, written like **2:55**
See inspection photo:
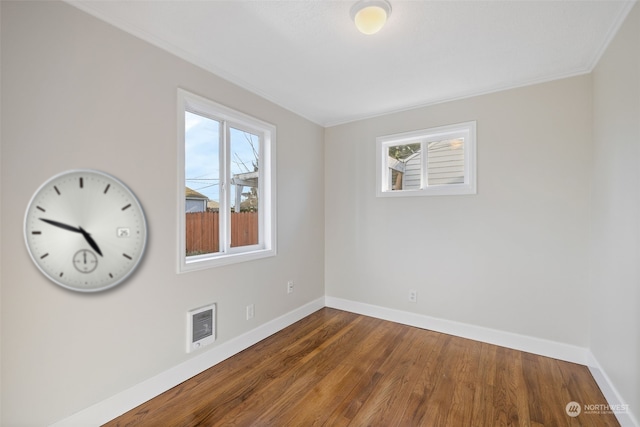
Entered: **4:48**
